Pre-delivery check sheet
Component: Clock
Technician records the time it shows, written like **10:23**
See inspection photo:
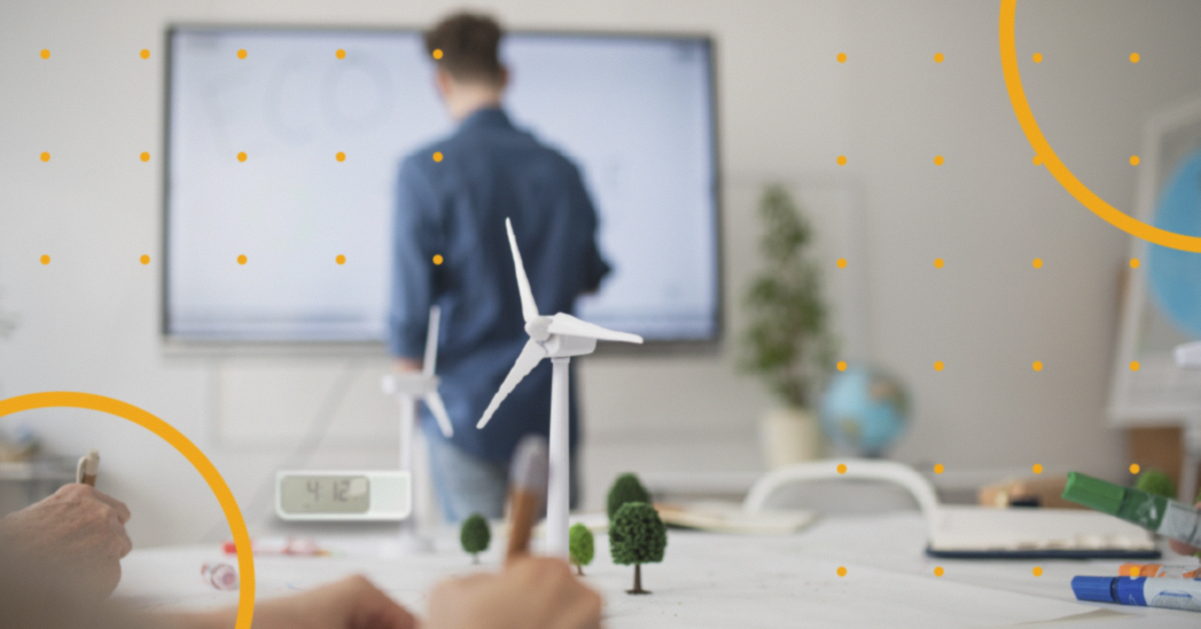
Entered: **4:12**
